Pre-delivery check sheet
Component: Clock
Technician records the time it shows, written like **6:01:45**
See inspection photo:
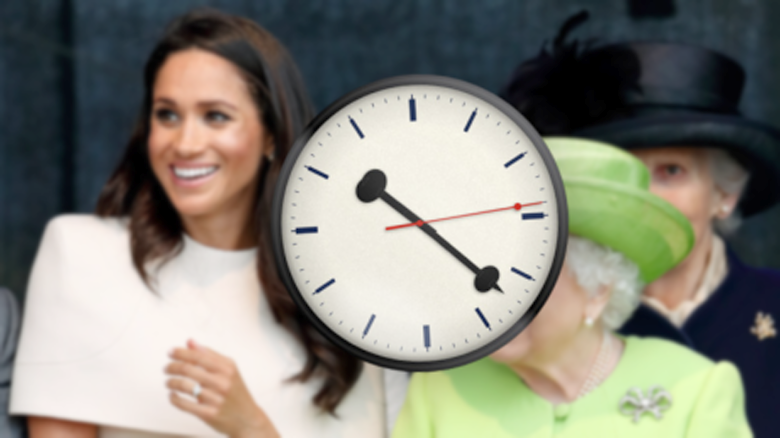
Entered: **10:22:14**
